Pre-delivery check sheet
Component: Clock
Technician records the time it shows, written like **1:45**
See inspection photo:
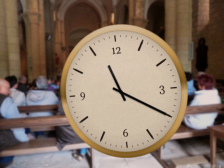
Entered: **11:20**
